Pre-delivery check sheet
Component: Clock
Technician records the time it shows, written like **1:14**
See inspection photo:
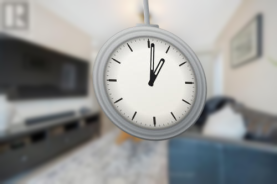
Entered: **1:01**
